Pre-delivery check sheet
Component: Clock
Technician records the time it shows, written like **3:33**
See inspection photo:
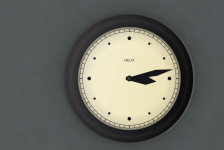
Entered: **3:13**
